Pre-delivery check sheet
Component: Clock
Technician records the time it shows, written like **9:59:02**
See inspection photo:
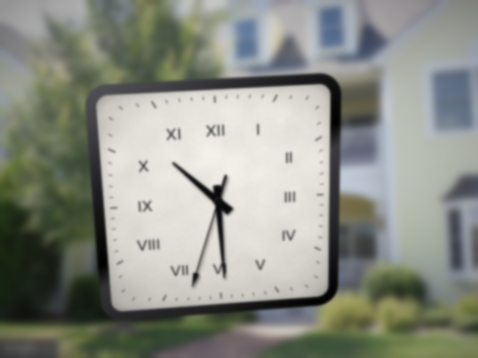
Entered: **10:29:33**
